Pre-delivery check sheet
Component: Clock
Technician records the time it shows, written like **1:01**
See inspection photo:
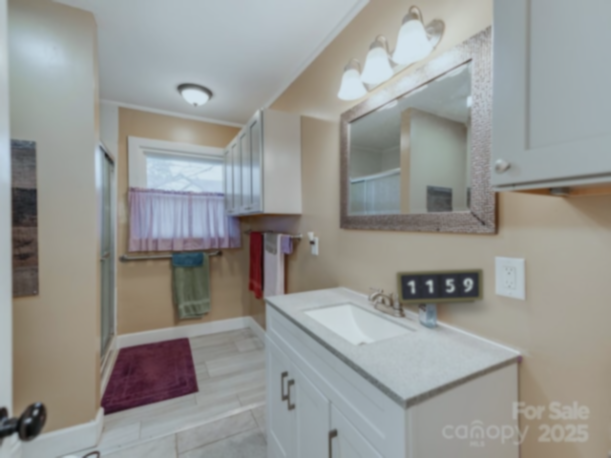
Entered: **11:59**
